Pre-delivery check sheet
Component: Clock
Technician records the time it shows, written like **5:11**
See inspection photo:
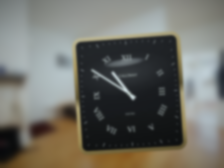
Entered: **10:51**
